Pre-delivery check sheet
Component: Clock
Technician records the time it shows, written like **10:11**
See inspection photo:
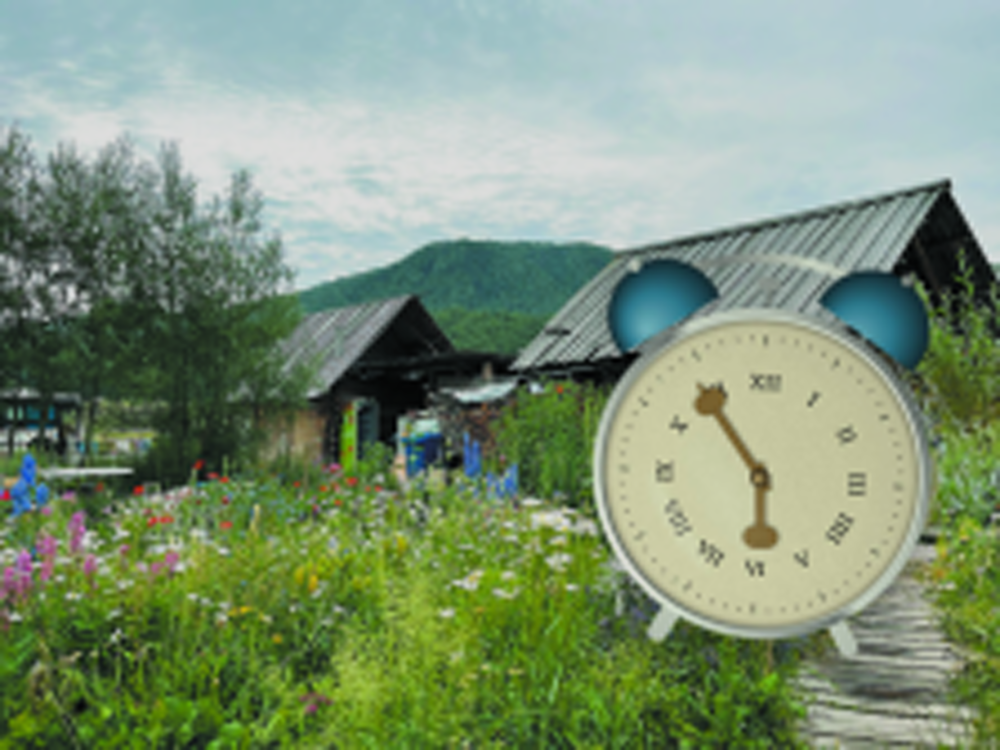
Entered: **5:54**
